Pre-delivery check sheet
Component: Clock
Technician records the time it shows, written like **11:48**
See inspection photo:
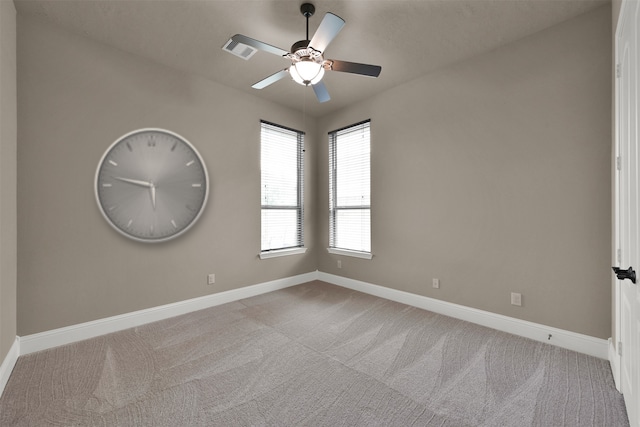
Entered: **5:47**
